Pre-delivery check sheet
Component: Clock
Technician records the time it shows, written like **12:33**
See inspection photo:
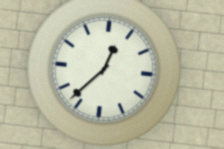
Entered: **12:37**
